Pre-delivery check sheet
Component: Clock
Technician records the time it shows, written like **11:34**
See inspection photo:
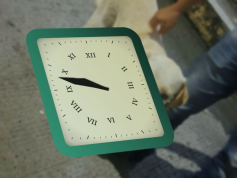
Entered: **9:48**
